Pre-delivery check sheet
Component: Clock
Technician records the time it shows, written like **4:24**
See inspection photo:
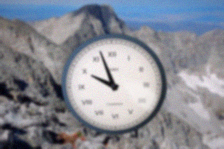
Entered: **9:57**
